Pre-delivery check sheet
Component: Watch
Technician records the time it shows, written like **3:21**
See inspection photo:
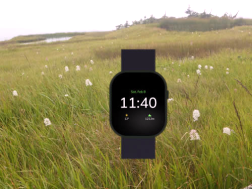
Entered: **11:40**
